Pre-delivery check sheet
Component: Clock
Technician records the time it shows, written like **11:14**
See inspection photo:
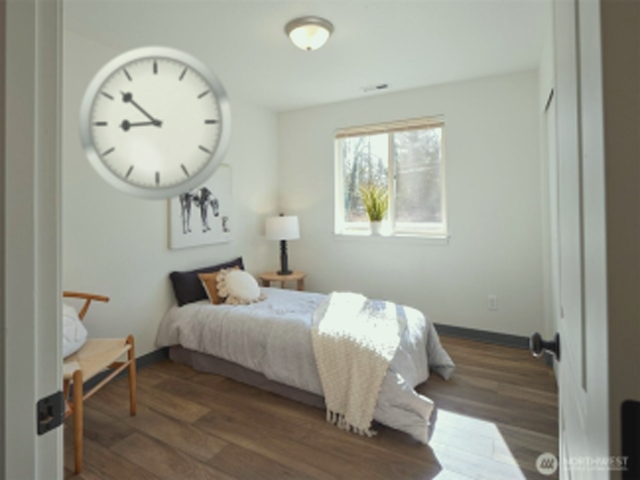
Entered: **8:52**
